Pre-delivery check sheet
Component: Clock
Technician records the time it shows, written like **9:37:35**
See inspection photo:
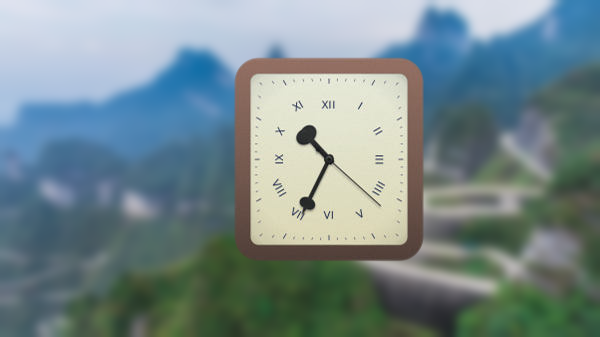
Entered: **10:34:22**
